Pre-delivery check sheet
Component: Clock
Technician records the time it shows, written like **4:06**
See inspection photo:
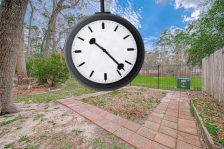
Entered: **10:23**
